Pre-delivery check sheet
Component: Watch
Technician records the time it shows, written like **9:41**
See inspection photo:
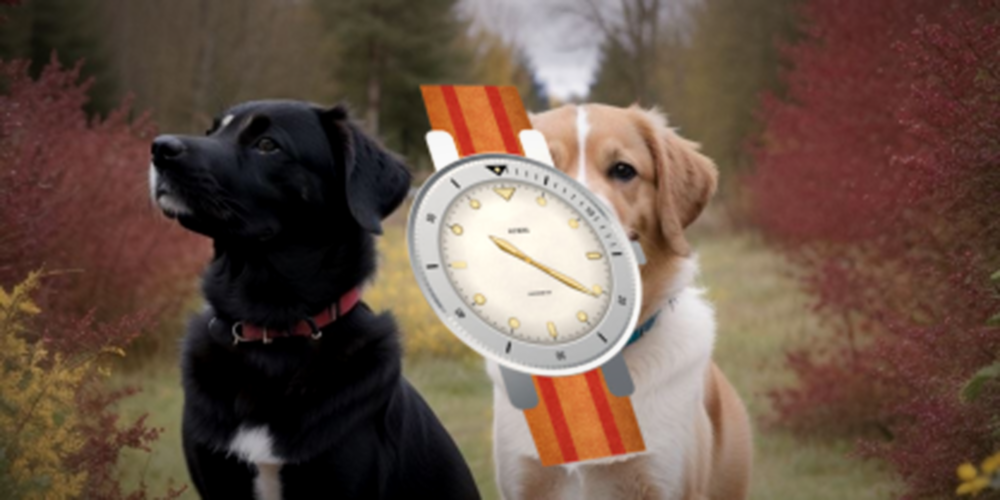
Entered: **10:21**
